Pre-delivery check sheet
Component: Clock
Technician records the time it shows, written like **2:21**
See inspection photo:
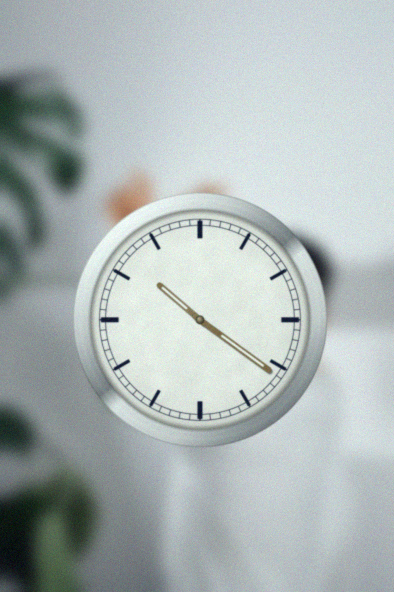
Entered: **10:21**
